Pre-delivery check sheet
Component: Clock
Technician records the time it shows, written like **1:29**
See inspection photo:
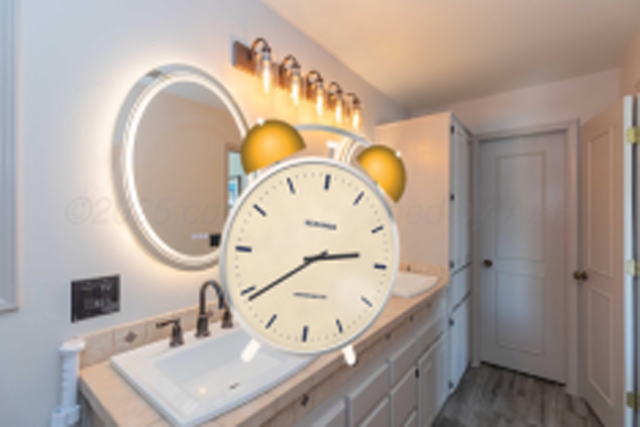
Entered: **2:39**
